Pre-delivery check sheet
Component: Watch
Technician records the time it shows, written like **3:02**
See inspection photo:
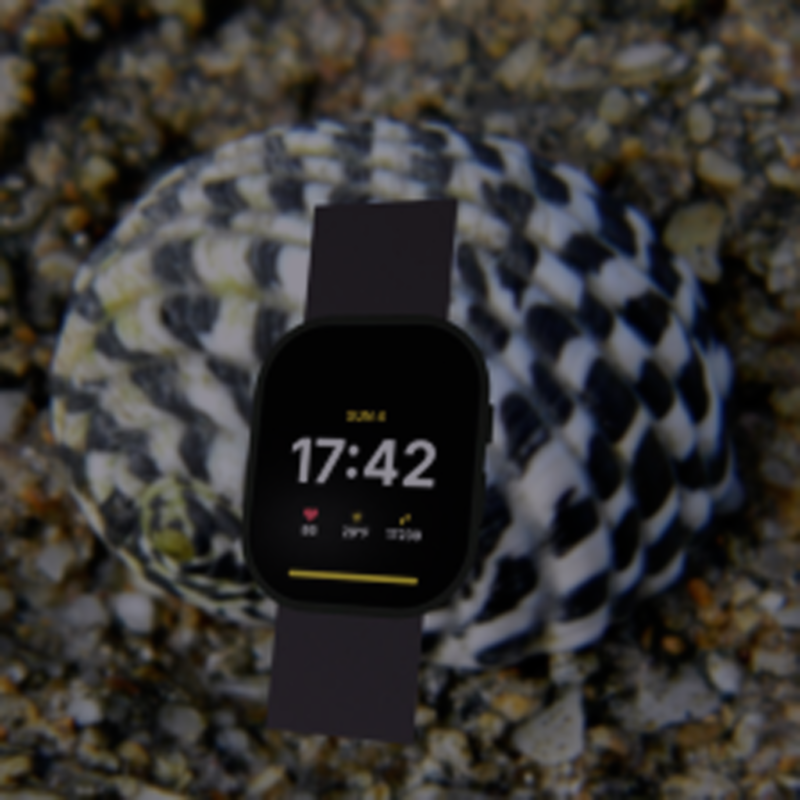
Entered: **17:42**
